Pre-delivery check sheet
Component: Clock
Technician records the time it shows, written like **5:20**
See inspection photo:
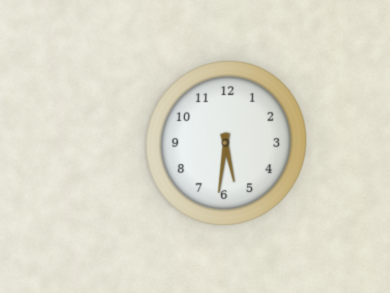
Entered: **5:31**
